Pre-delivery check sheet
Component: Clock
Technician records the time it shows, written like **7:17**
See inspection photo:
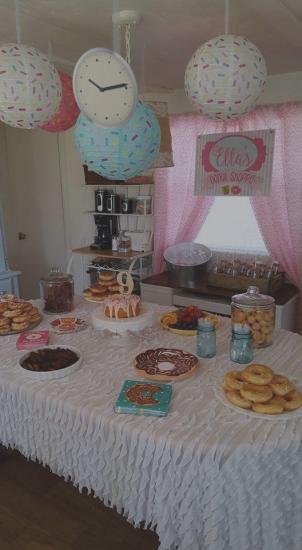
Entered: **10:14**
